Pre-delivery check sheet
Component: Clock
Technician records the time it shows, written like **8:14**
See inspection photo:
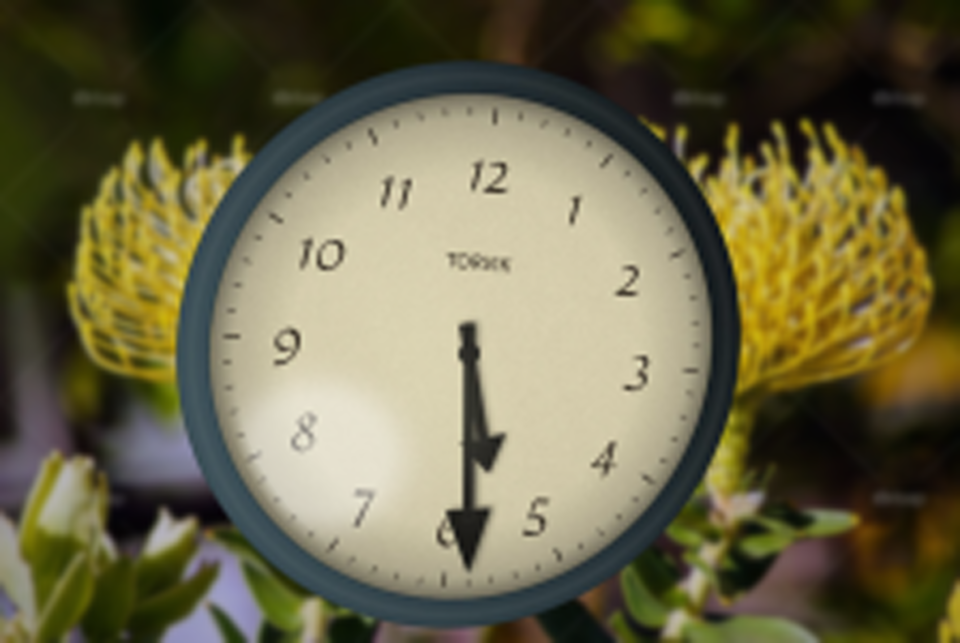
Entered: **5:29**
